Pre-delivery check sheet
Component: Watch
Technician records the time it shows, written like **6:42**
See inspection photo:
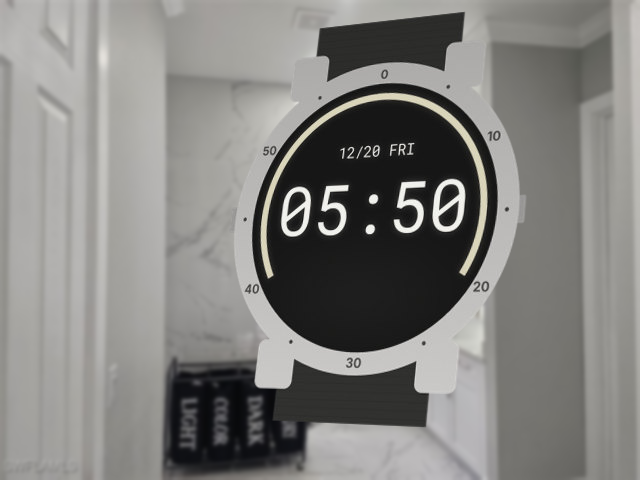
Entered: **5:50**
